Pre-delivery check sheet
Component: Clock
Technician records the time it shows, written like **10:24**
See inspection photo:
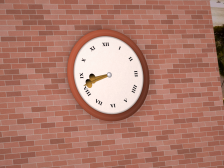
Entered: **8:42**
